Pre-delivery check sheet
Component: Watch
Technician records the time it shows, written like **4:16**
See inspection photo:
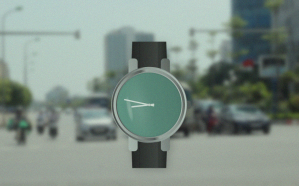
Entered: **8:47**
